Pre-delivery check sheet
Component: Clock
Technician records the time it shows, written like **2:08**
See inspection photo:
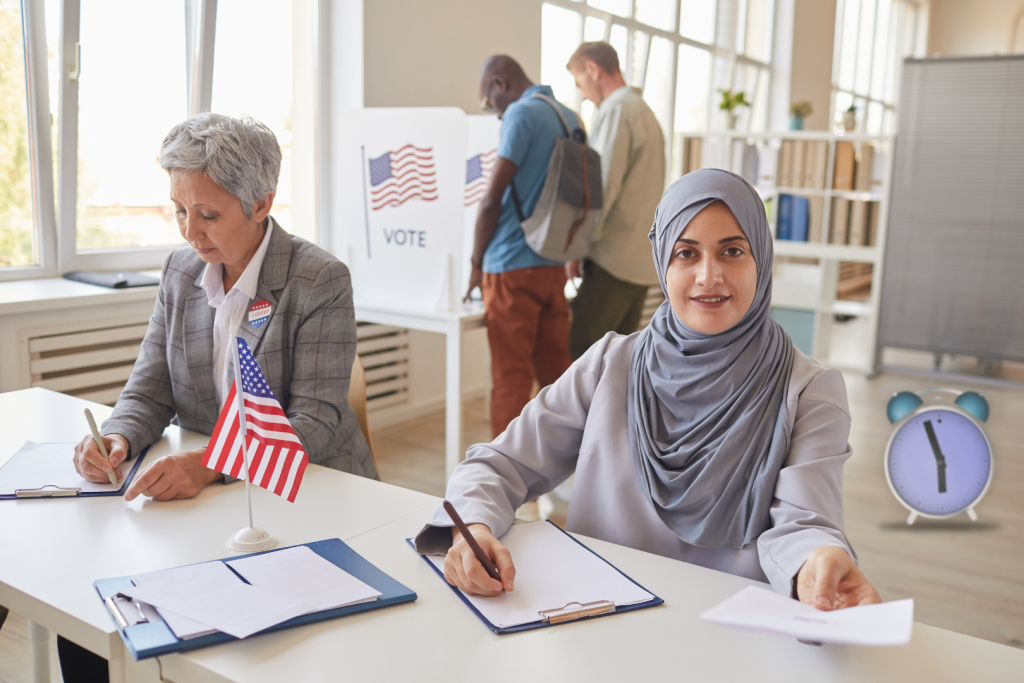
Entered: **5:57**
